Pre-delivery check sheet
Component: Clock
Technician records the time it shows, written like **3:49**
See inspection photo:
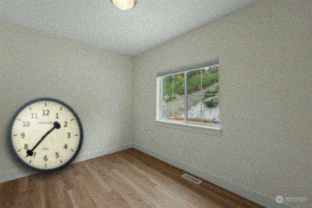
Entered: **1:37**
